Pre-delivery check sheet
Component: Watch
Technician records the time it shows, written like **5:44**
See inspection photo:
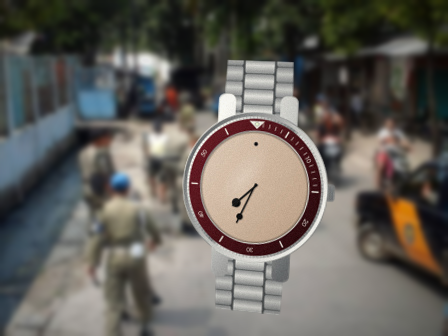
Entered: **7:34**
